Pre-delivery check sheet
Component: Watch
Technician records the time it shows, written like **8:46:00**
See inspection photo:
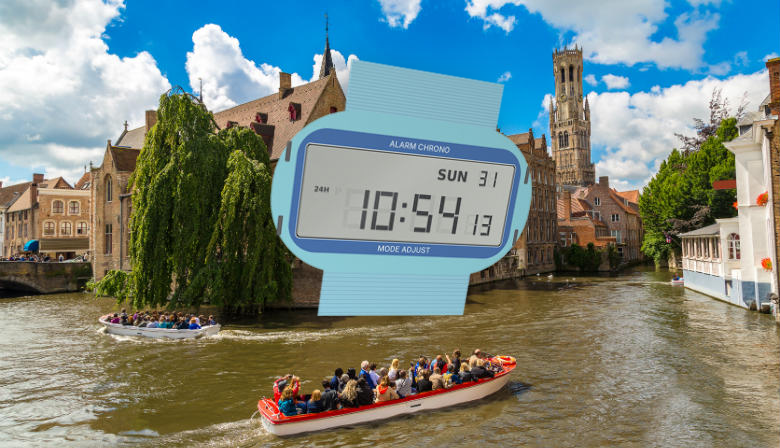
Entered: **10:54:13**
